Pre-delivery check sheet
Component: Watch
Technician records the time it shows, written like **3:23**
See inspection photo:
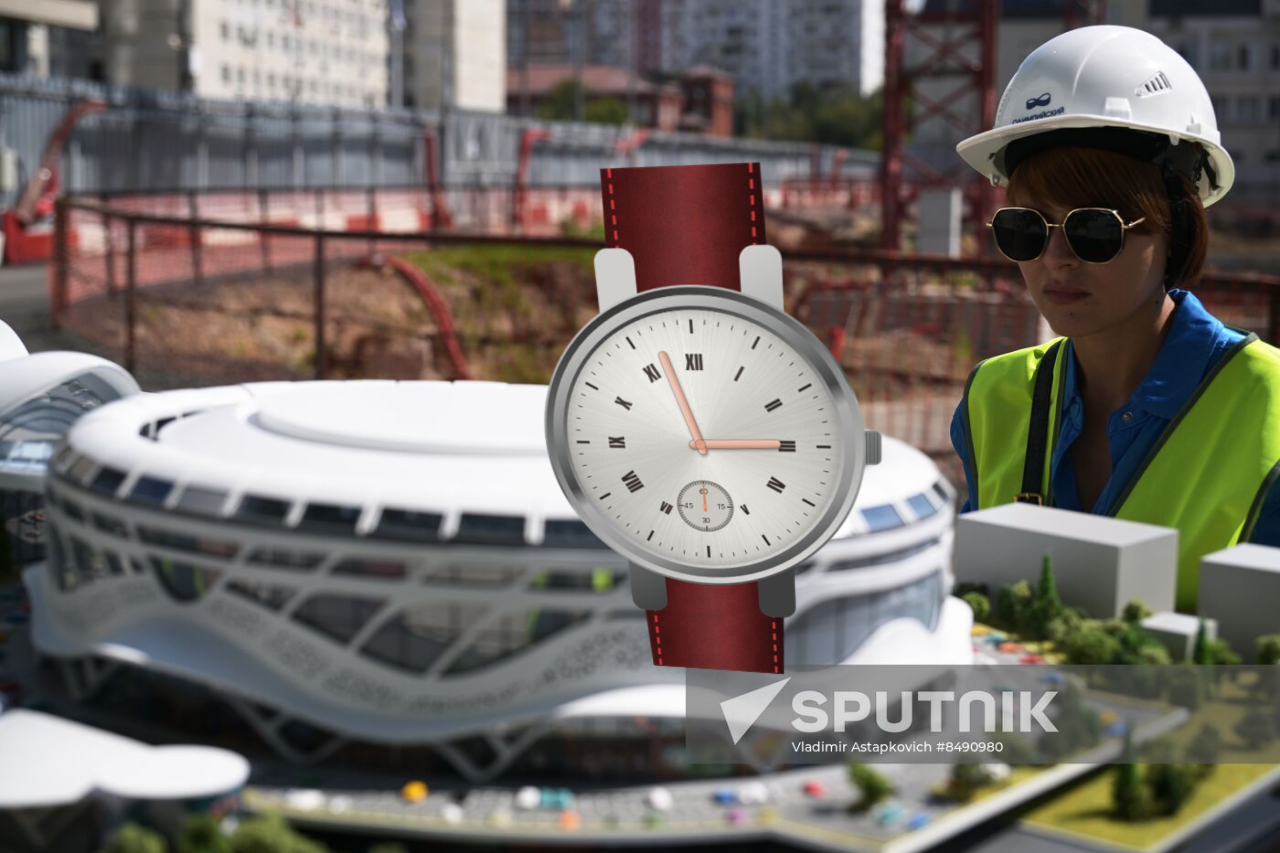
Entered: **2:57**
